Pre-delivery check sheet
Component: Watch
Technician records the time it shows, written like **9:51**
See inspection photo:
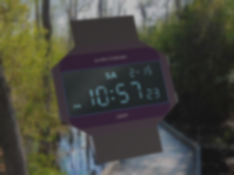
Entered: **10:57**
